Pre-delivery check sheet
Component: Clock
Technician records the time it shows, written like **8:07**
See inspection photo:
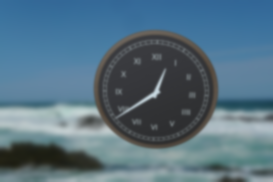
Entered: **12:39**
